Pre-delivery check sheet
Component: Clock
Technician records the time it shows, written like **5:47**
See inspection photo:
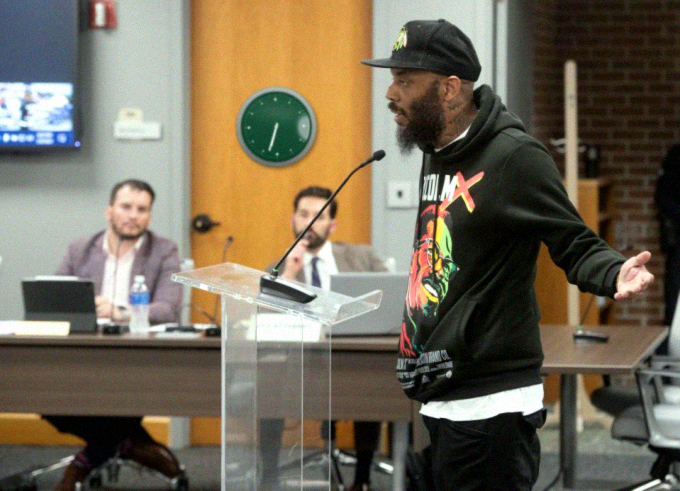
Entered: **6:33**
